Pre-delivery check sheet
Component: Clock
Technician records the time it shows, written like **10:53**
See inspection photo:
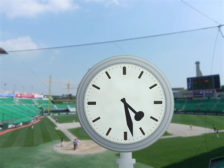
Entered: **4:28**
